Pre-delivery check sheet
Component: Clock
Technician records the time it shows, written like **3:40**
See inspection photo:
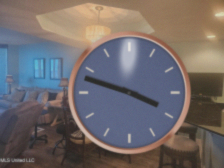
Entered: **3:48**
